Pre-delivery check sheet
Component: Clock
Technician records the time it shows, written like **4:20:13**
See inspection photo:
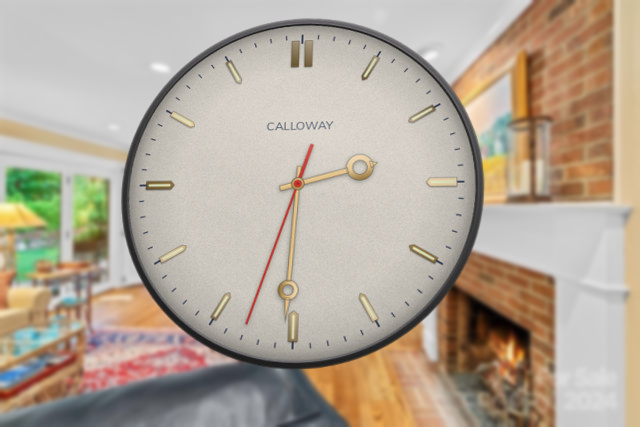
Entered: **2:30:33**
